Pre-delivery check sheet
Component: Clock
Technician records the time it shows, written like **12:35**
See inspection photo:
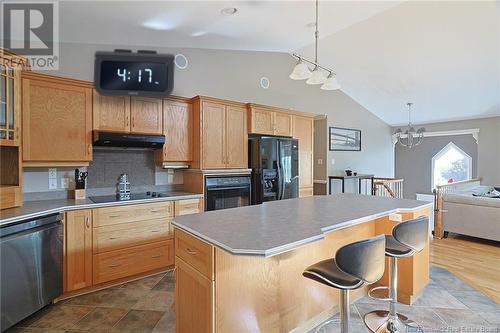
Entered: **4:17**
